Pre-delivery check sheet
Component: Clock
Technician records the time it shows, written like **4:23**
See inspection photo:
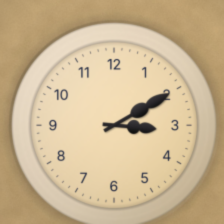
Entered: **3:10**
